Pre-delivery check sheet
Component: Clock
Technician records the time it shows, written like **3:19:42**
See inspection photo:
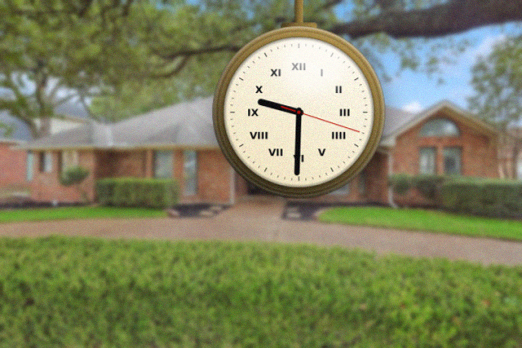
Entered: **9:30:18**
